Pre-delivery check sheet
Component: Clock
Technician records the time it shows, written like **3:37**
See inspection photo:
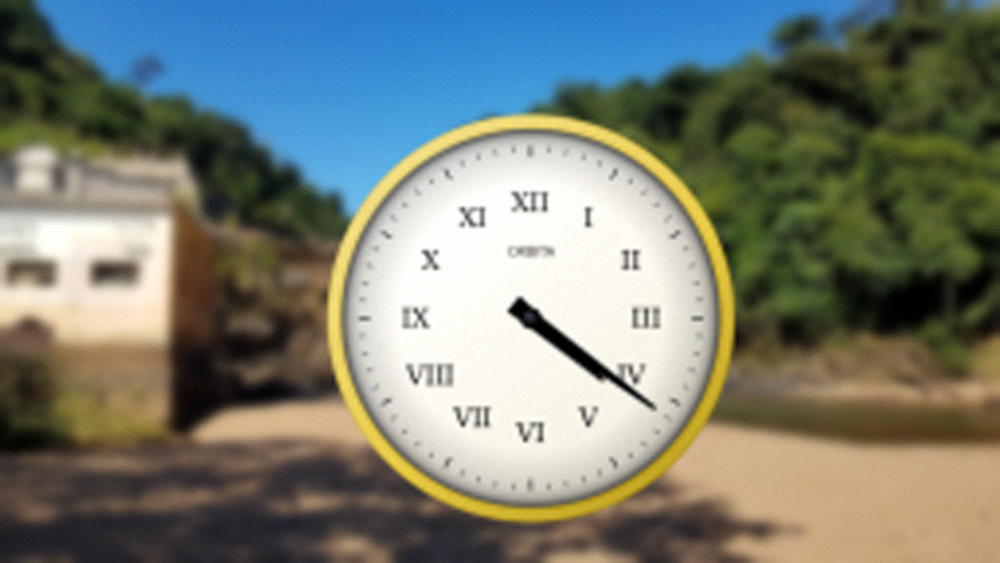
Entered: **4:21**
